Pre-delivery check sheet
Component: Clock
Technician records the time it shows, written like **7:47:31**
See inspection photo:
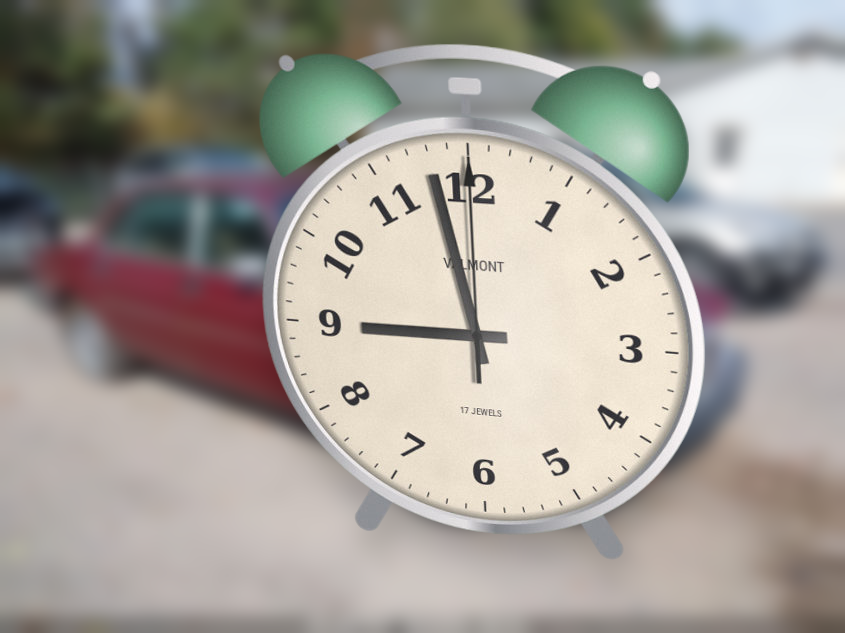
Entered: **8:58:00**
